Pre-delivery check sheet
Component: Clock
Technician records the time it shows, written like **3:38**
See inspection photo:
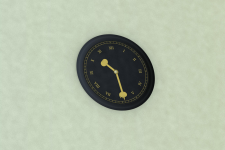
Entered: **10:29**
